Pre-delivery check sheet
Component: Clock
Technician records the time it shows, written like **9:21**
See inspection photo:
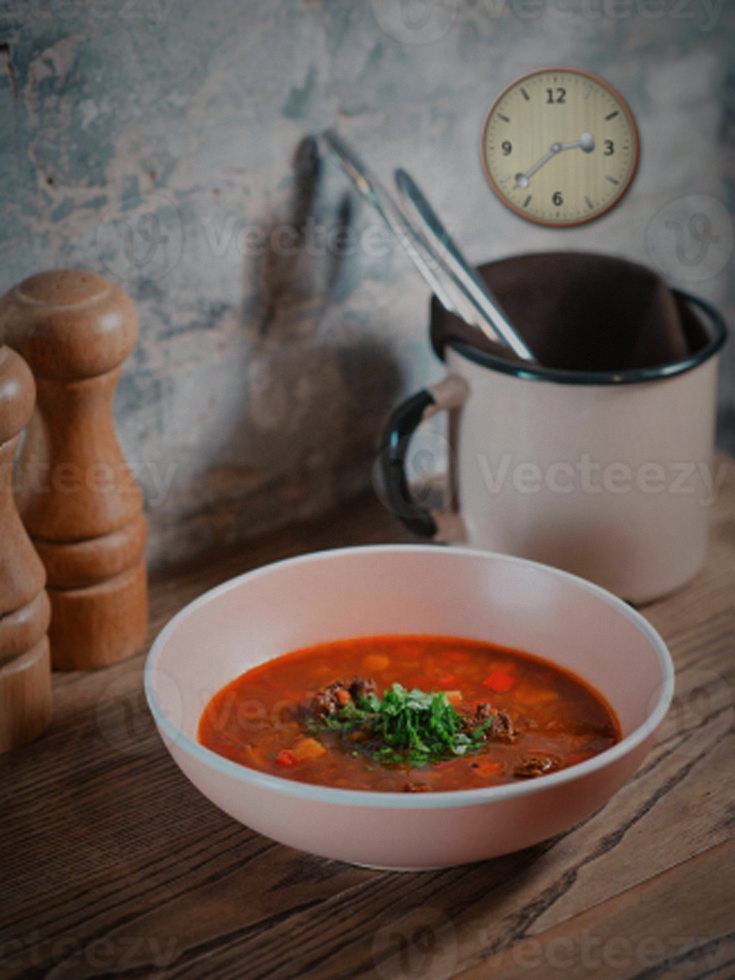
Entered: **2:38**
